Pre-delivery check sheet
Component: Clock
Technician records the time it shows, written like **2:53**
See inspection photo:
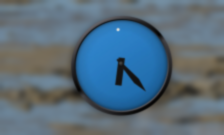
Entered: **6:24**
